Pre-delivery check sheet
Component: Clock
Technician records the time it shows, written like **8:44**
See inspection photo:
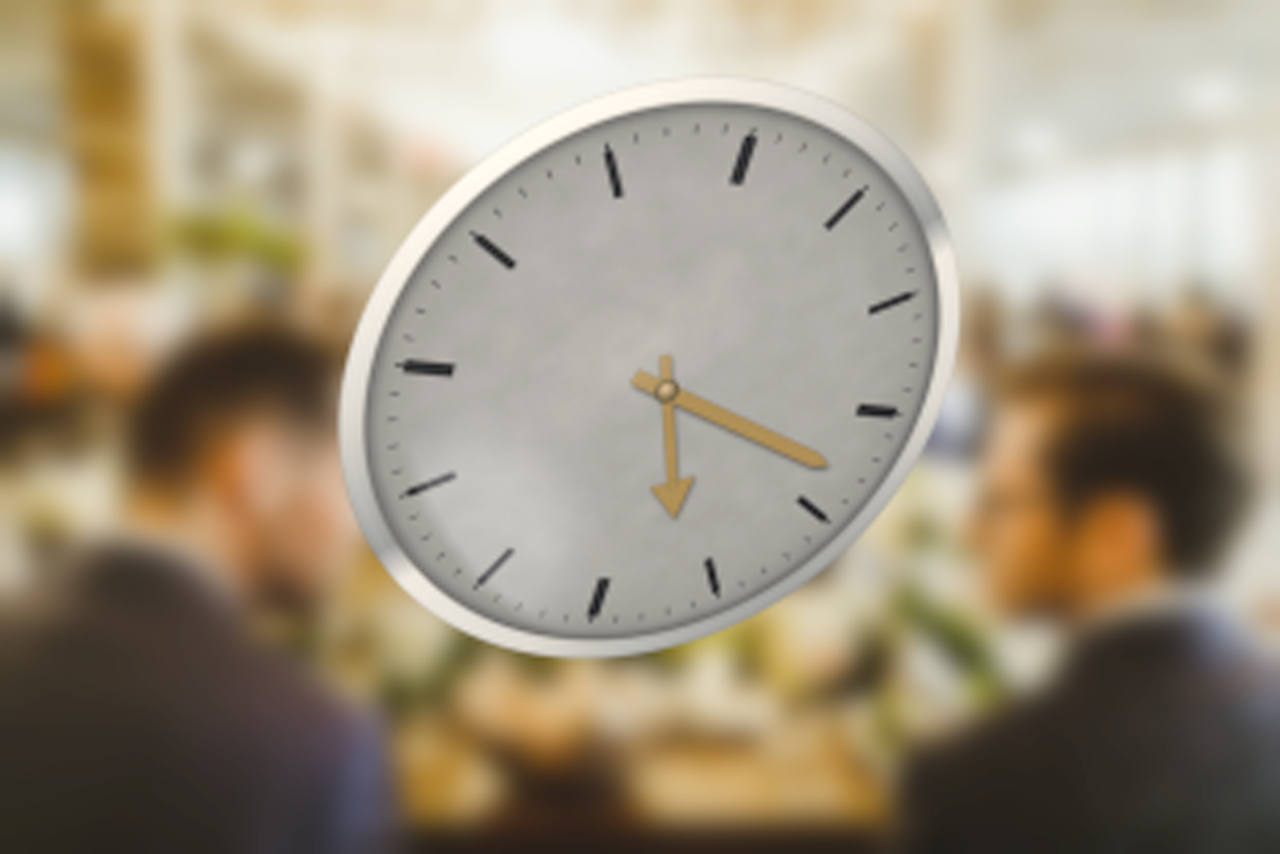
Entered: **5:18**
